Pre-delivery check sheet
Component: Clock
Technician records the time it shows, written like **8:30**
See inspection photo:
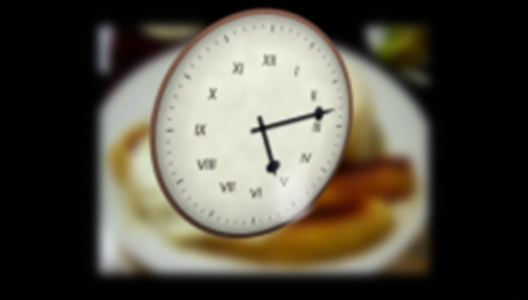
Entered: **5:13**
